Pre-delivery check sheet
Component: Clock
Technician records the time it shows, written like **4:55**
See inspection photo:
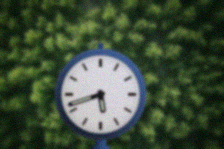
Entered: **5:42**
